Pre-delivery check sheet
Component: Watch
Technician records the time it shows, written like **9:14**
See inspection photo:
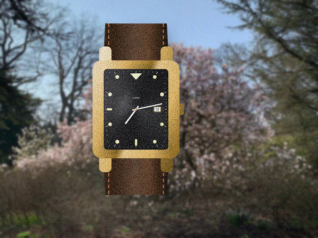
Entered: **7:13**
